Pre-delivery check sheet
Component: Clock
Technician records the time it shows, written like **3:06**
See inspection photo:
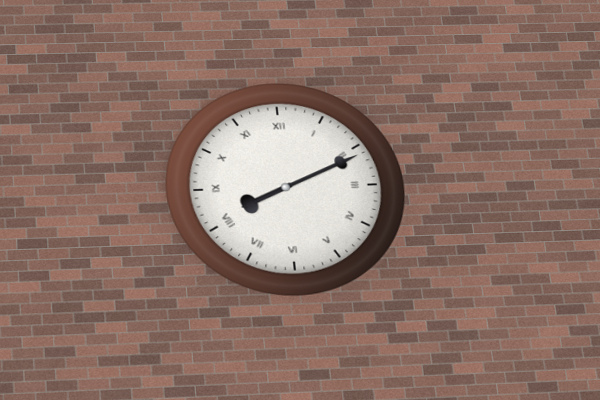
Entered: **8:11**
